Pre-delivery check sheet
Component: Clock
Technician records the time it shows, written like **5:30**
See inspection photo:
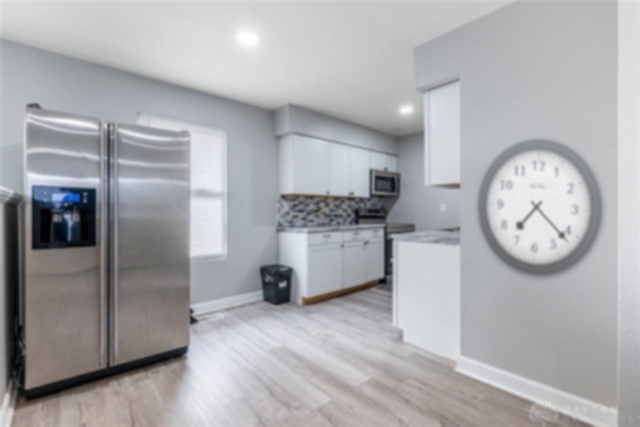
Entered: **7:22**
